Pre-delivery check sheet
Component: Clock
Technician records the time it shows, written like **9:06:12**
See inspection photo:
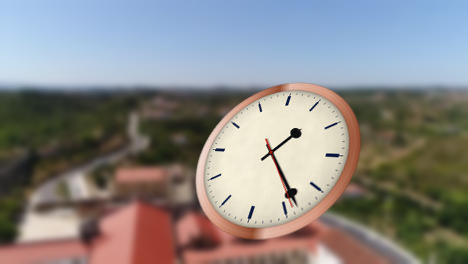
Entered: **1:23:24**
